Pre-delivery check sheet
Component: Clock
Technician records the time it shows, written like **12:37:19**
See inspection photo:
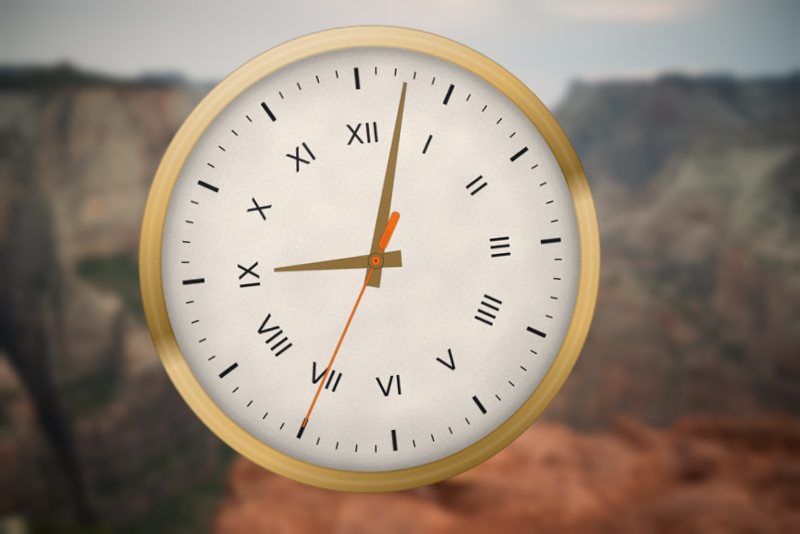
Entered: **9:02:35**
